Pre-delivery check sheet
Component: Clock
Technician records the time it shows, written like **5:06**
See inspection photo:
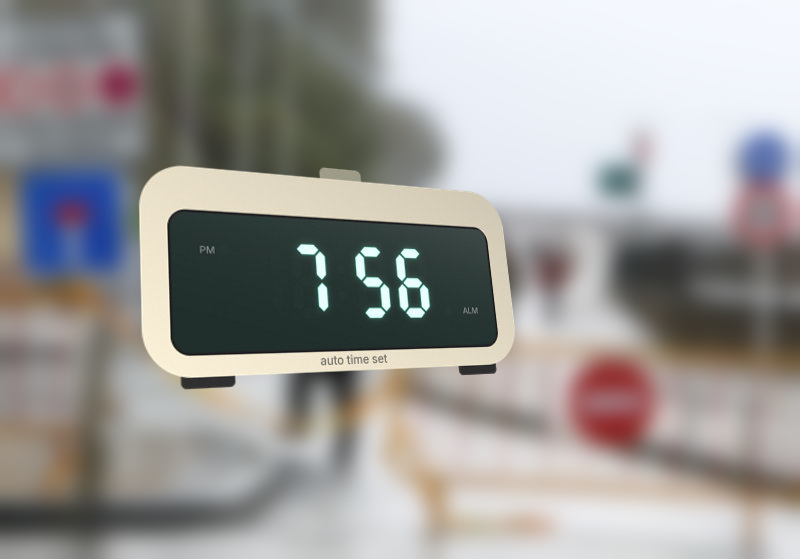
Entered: **7:56**
